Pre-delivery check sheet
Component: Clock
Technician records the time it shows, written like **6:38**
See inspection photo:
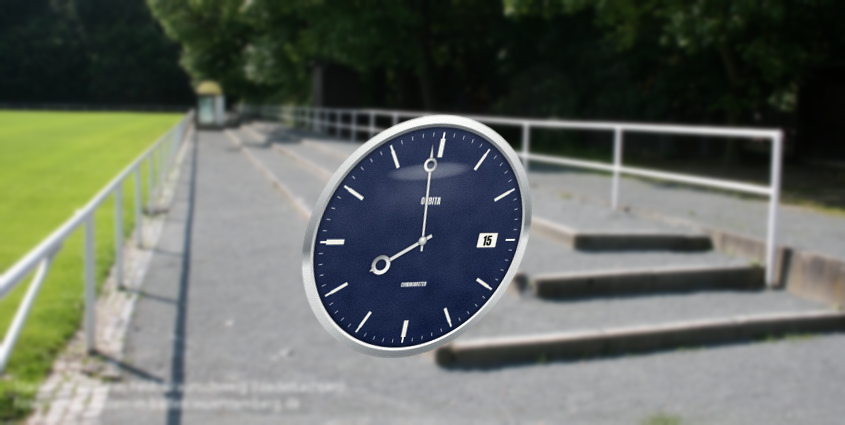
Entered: **7:59**
